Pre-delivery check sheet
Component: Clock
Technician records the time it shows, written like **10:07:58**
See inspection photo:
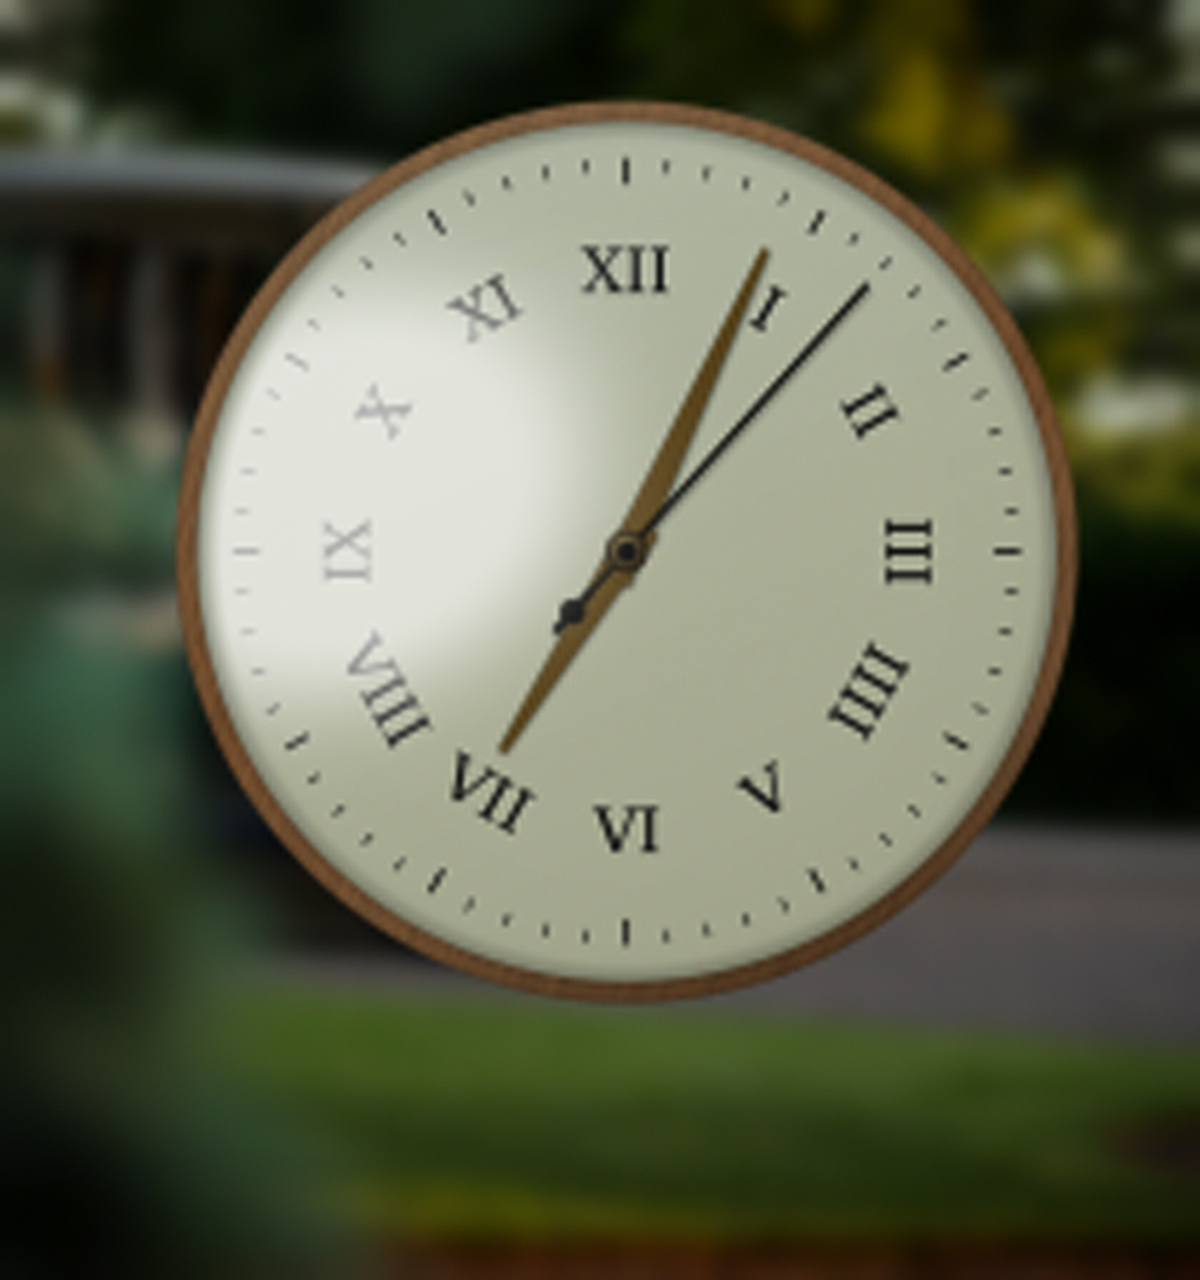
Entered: **7:04:07**
